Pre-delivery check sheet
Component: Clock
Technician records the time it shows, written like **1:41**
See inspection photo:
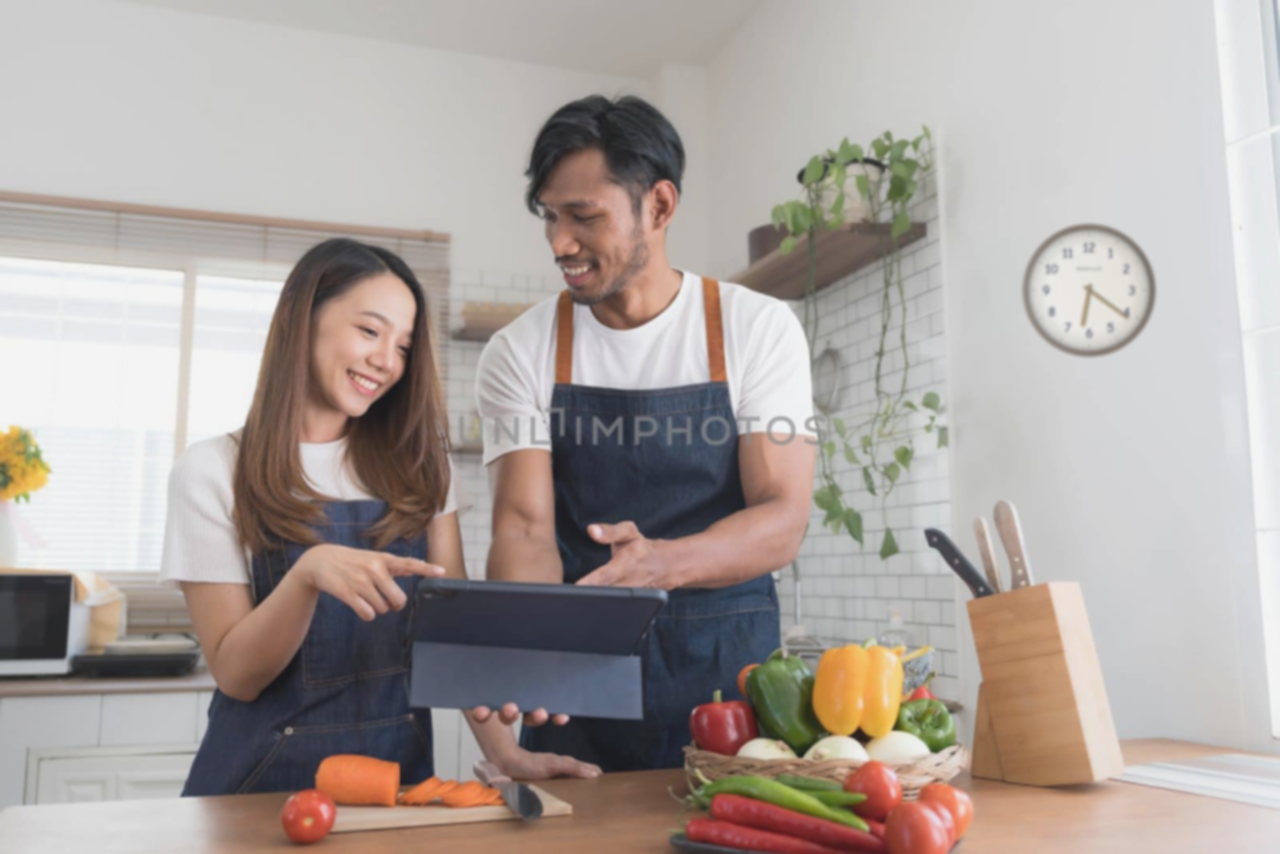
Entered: **6:21**
